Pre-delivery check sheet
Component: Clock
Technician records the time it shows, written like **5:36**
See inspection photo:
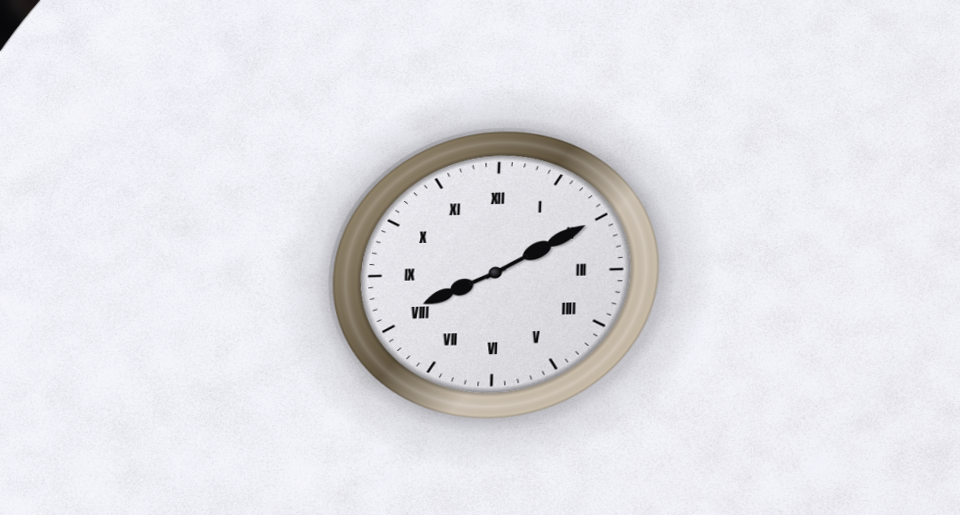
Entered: **8:10**
